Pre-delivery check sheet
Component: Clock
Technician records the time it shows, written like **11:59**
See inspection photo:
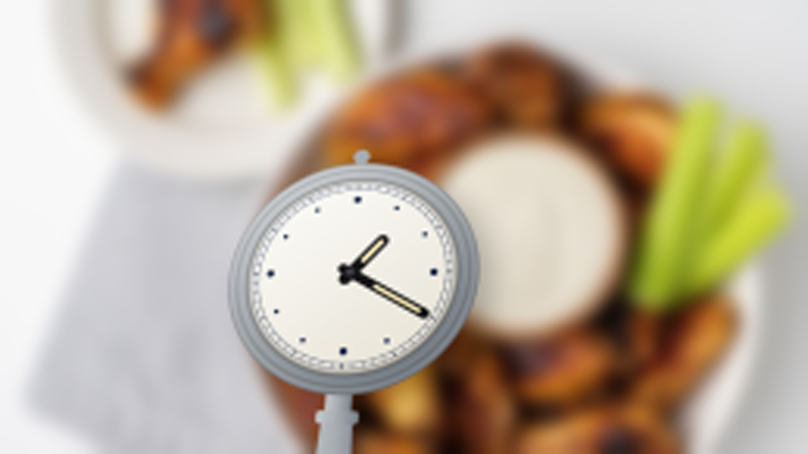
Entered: **1:20**
